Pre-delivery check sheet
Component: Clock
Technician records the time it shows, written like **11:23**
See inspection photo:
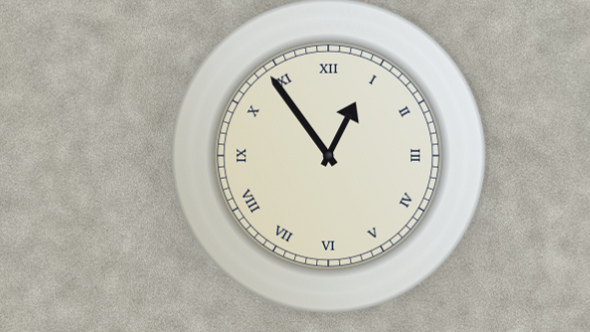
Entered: **12:54**
